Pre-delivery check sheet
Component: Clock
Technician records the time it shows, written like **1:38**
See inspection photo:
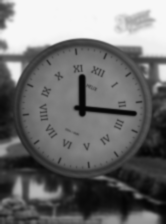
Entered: **11:12**
